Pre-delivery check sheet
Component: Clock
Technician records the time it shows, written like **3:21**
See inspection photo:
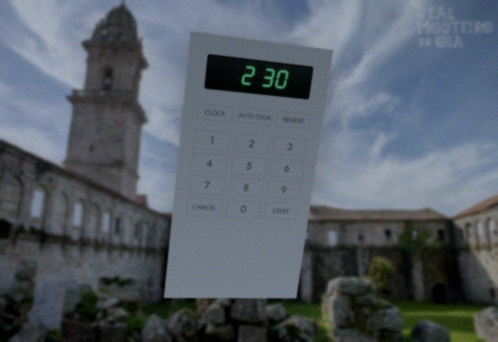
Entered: **2:30**
